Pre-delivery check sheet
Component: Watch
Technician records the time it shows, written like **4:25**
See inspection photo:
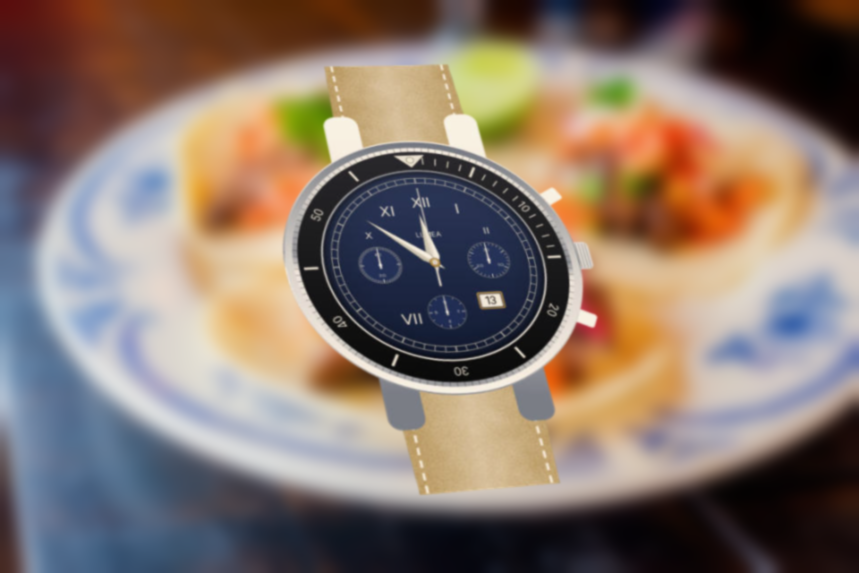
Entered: **11:52**
